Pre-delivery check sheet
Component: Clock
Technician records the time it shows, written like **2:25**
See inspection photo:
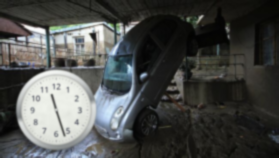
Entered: **11:27**
